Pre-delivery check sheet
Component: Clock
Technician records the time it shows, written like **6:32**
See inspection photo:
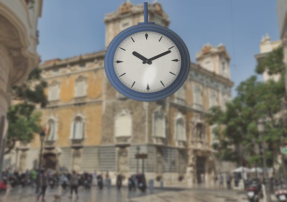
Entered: **10:11**
